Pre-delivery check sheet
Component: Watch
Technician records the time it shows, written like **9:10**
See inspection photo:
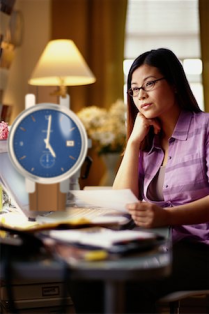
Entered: **5:01**
